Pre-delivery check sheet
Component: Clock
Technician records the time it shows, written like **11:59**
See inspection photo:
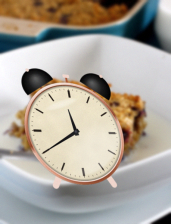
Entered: **11:40**
